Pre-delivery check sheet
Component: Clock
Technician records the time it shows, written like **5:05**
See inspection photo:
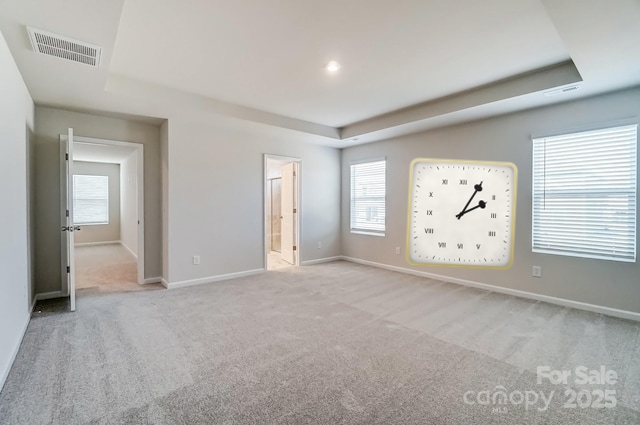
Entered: **2:05**
